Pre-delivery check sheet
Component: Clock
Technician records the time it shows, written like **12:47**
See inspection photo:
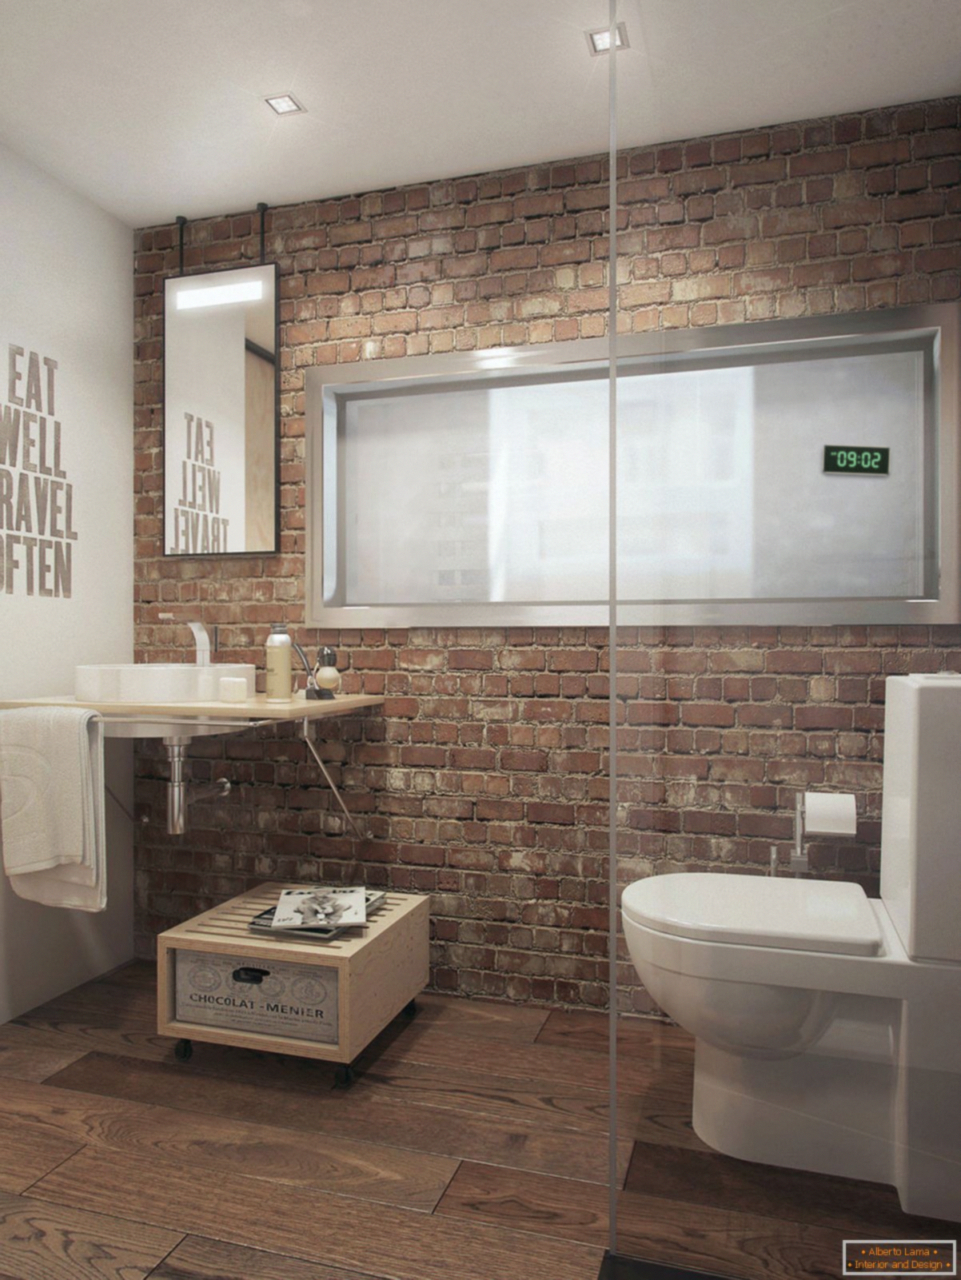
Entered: **9:02**
